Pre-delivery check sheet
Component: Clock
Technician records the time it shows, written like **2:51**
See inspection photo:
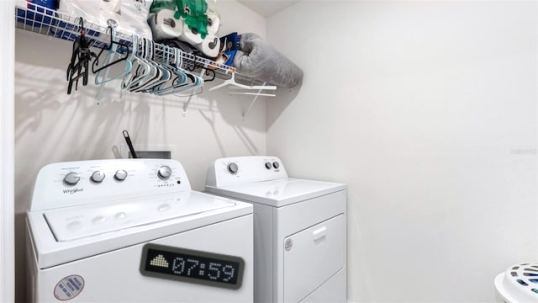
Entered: **7:59**
